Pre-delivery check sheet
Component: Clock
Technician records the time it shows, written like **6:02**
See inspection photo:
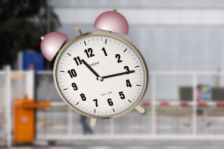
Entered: **11:16**
